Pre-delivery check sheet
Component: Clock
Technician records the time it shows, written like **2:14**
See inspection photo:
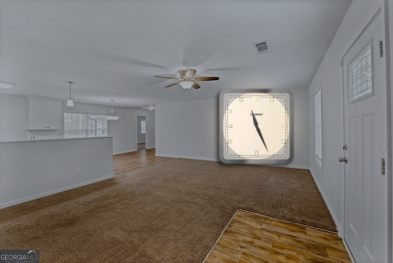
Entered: **11:26**
